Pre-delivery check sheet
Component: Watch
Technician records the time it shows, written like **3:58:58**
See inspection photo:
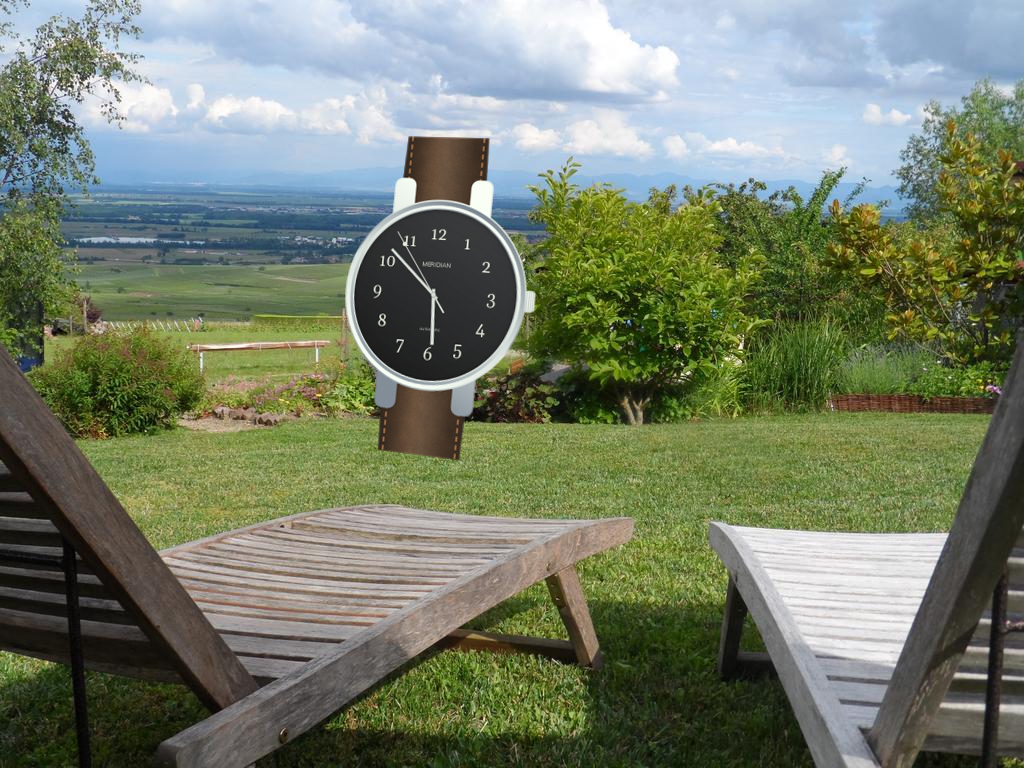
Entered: **5:51:54**
